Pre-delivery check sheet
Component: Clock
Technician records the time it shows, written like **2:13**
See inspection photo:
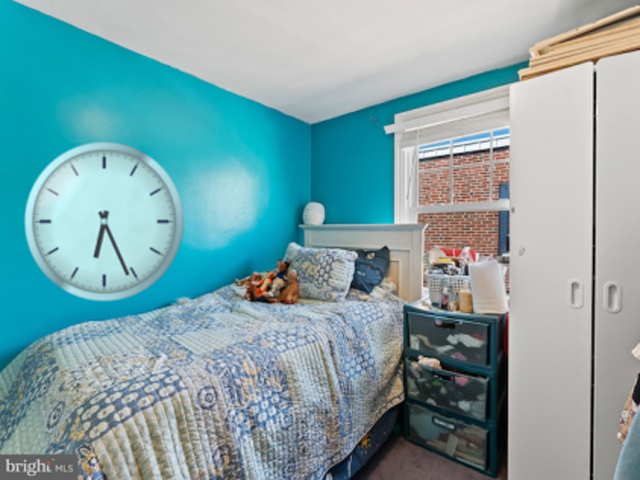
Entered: **6:26**
